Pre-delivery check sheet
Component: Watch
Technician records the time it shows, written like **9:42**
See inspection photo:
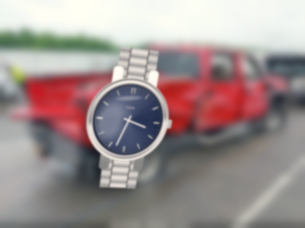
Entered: **3:33**
